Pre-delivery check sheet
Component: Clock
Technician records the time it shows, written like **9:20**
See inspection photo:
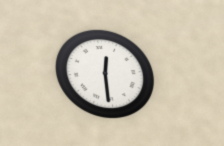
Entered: **12:31**
